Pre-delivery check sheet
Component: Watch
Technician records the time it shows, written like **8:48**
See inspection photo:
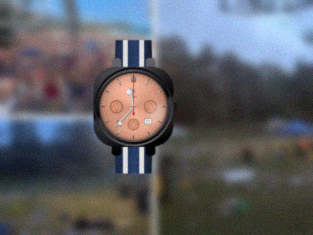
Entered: **11:37**
